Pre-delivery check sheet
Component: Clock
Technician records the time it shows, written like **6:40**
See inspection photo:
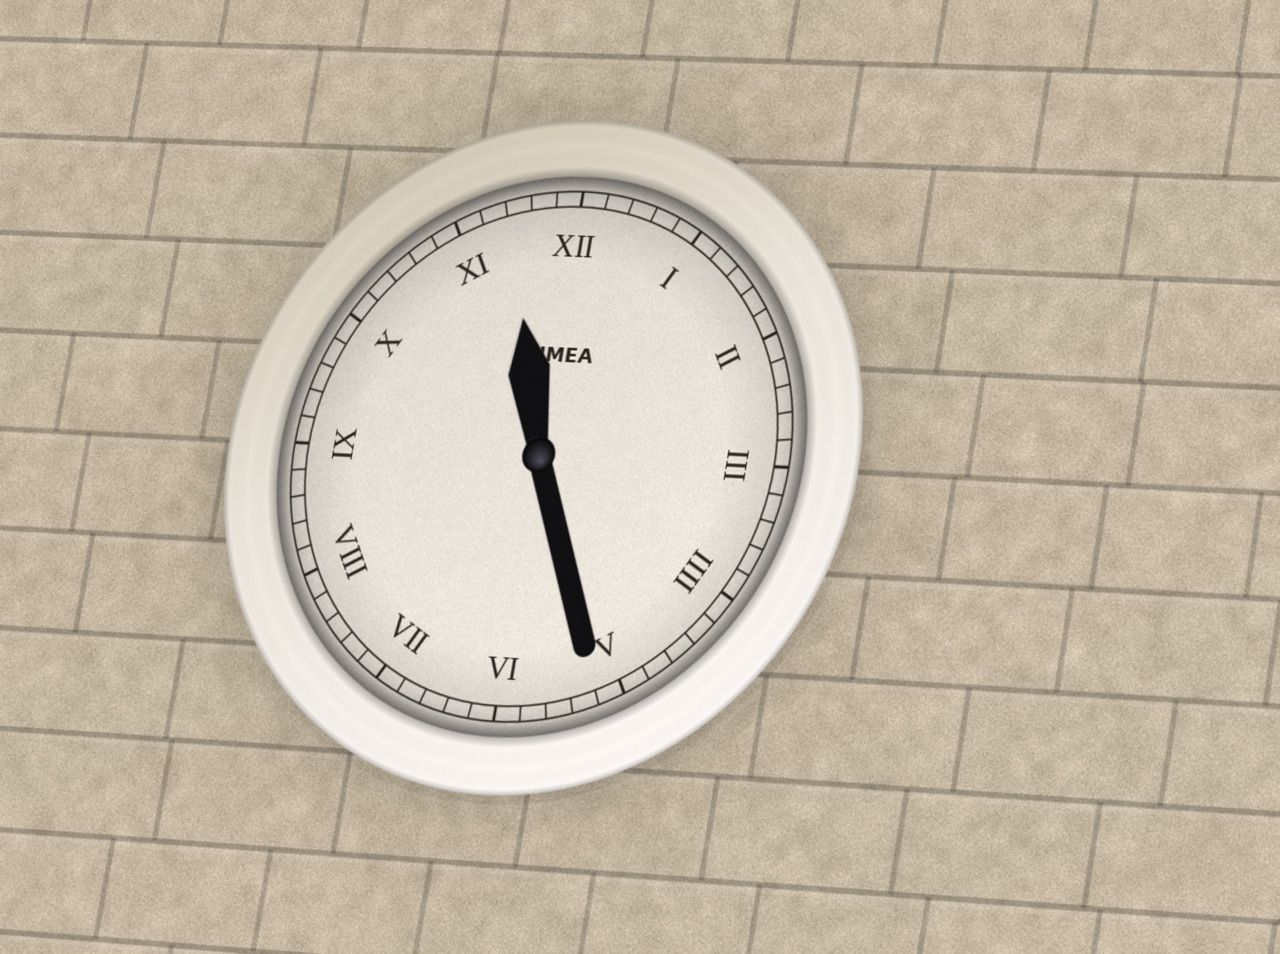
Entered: **11:26**
